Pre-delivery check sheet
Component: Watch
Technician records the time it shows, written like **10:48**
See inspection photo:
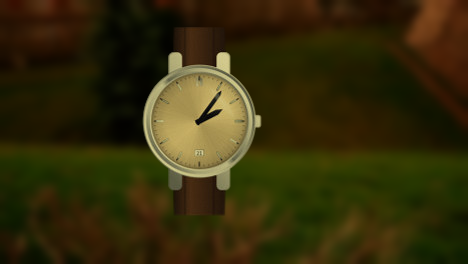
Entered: **2:06**
